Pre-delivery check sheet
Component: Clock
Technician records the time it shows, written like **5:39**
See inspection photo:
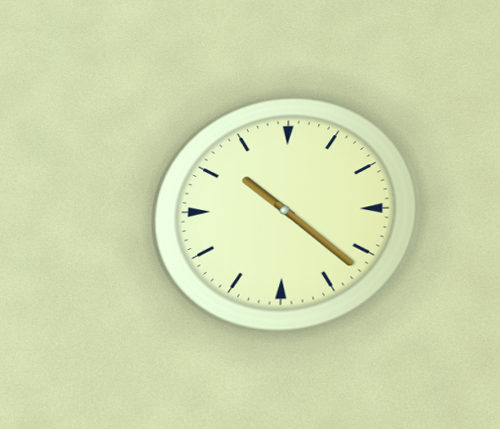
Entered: **10:22**
